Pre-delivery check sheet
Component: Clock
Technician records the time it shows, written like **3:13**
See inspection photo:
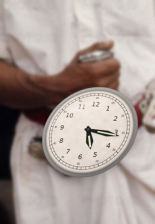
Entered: **5:16**
